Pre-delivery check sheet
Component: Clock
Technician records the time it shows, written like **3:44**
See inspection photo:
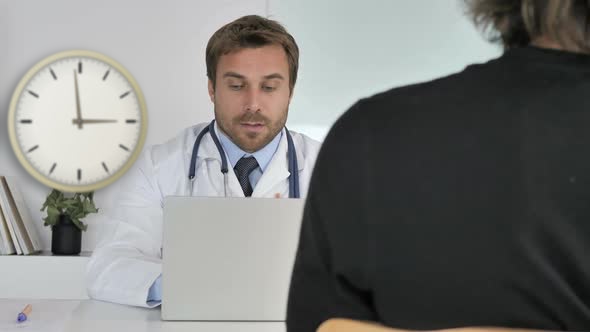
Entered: **2:59**
